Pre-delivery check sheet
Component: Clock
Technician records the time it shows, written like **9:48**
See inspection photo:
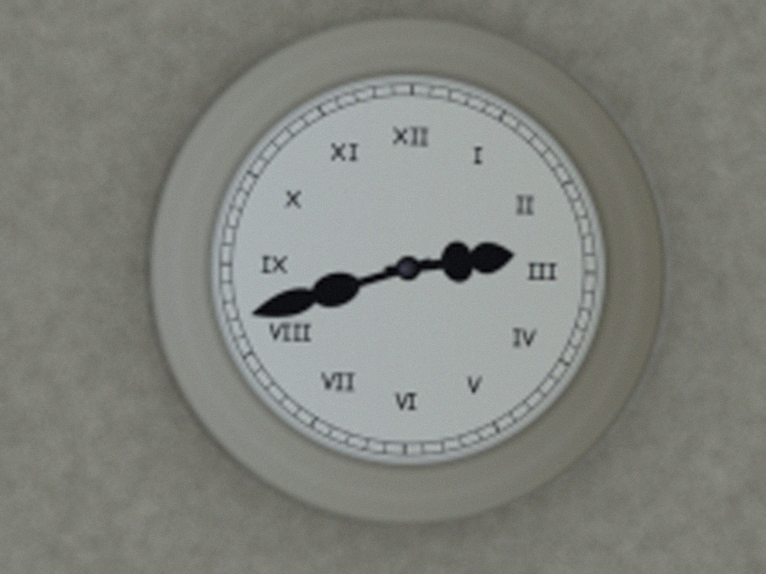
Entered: **2:42**
